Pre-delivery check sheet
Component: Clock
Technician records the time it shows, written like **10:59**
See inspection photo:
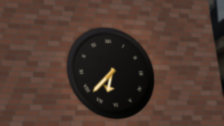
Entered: **6:38**
